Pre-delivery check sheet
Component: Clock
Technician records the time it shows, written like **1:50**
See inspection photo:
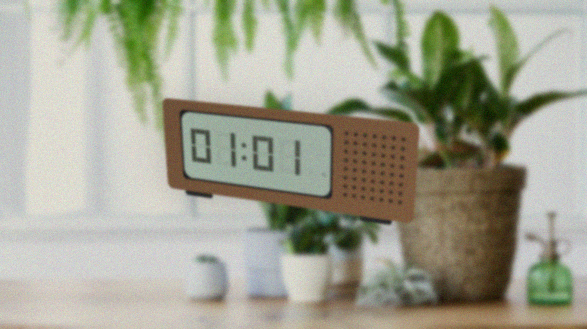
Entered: **1:01**
